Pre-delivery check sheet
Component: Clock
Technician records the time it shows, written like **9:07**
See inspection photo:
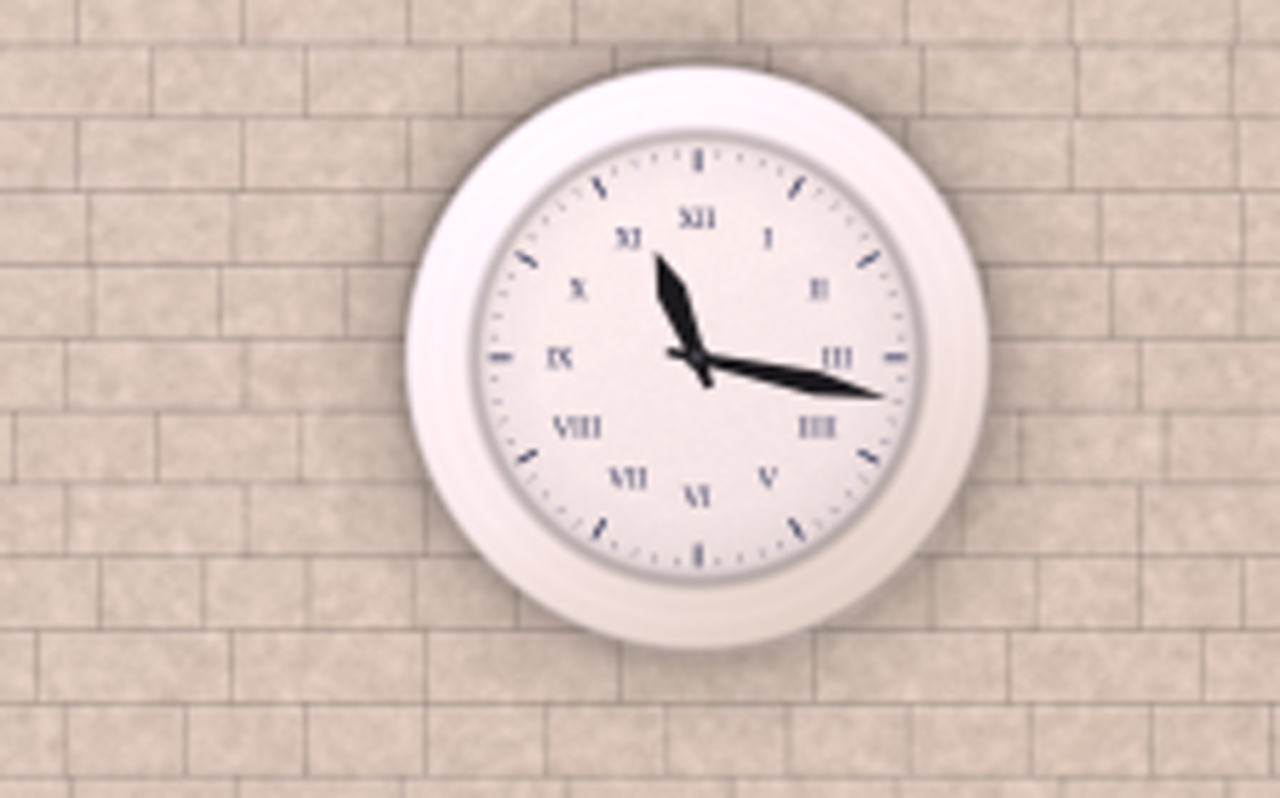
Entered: **11:17**
